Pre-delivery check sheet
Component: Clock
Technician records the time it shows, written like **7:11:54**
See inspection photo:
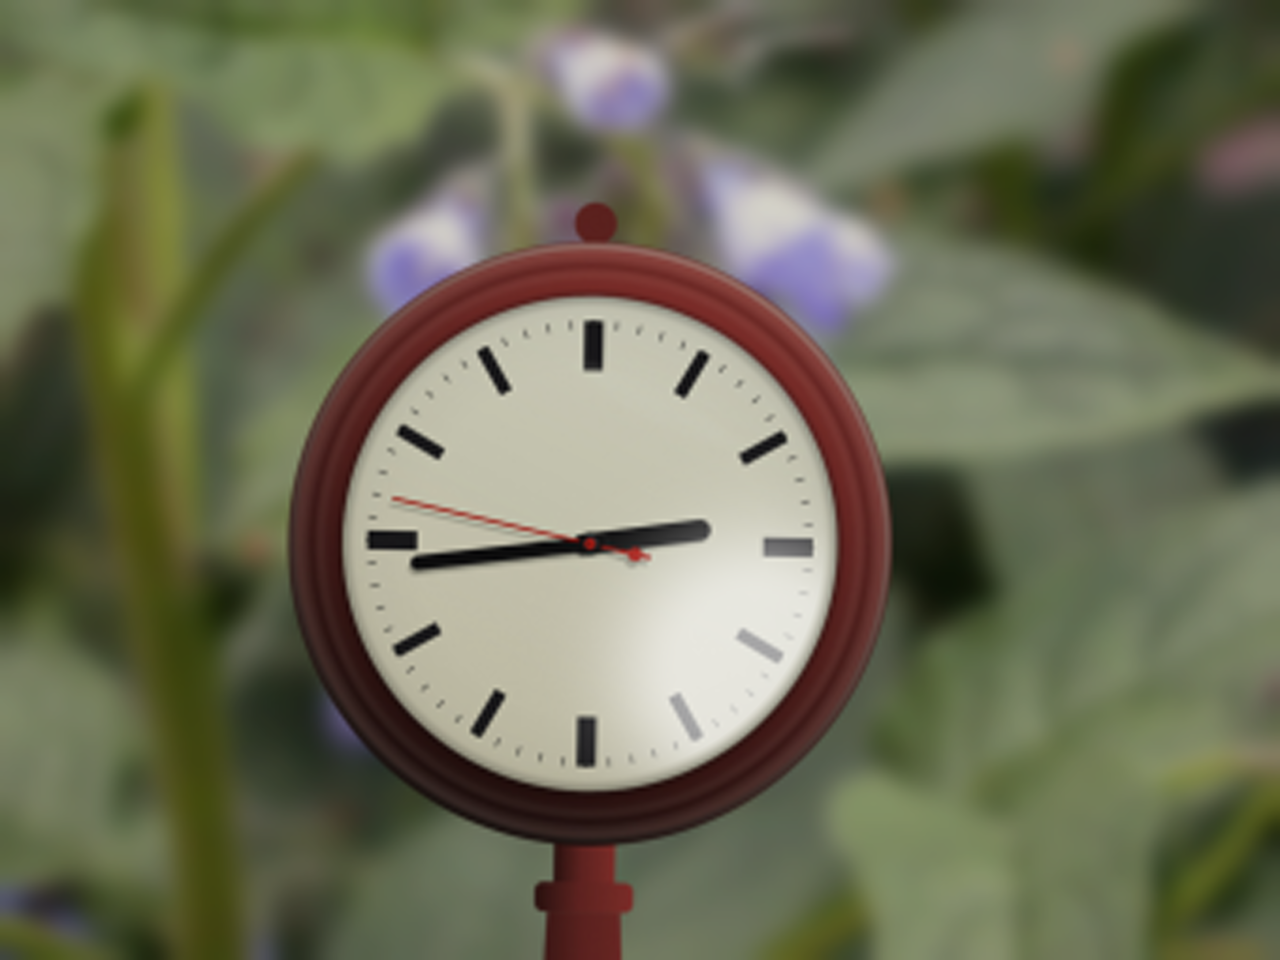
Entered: **2:43:47**
